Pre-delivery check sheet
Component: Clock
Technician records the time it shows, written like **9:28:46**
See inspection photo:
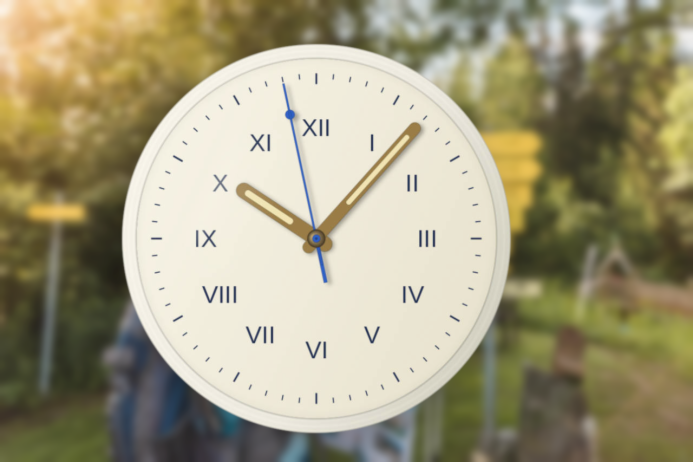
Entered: **10:06:58**
